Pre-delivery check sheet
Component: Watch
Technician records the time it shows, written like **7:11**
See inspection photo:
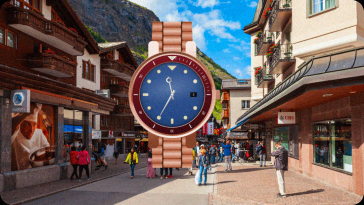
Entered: **11:35**
